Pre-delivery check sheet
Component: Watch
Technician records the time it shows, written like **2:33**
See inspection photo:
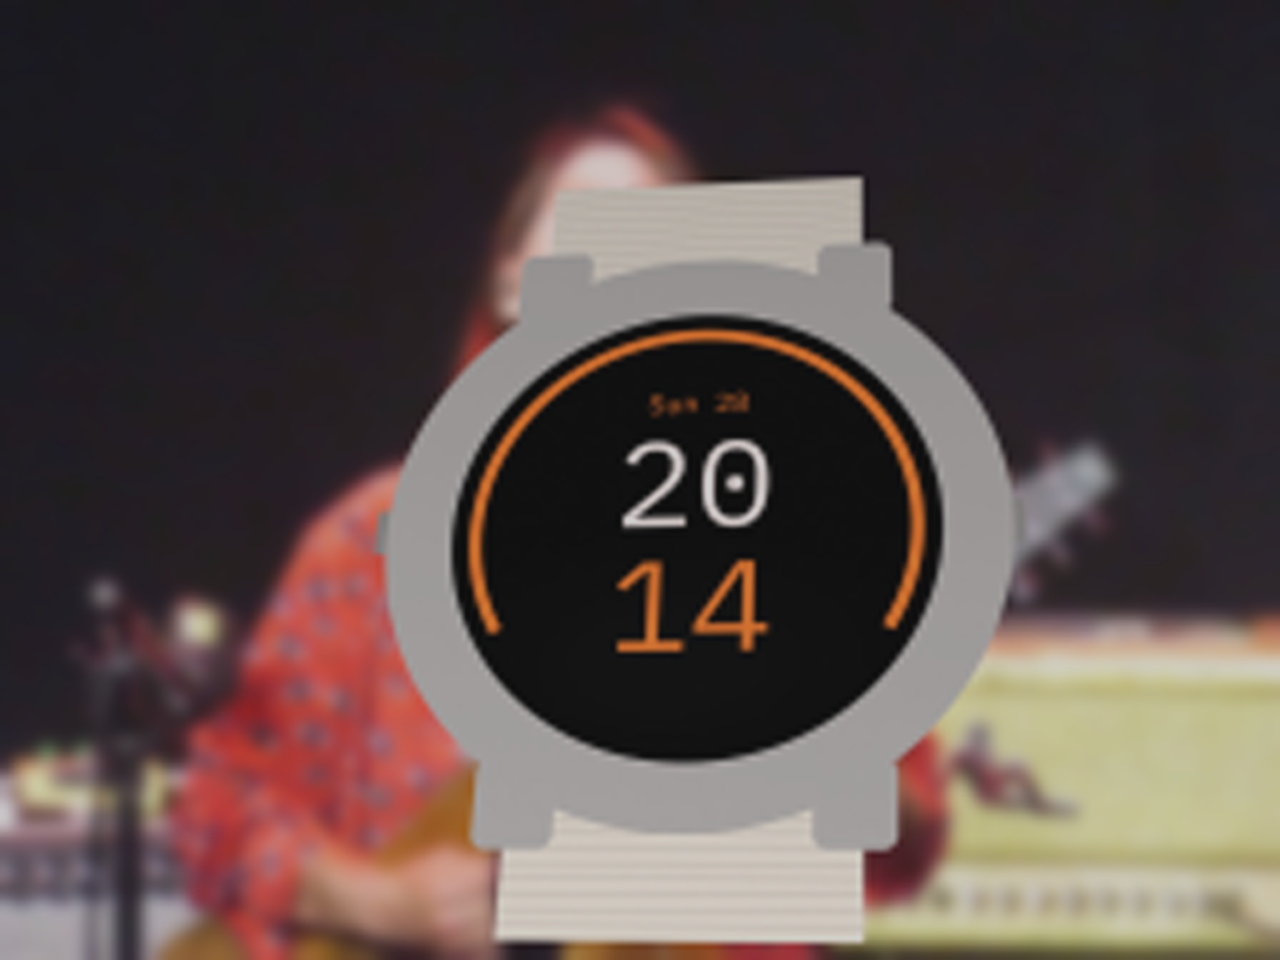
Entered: **20:14**
